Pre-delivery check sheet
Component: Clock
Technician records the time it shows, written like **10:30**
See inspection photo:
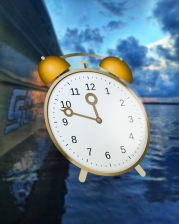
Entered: **11:48**
